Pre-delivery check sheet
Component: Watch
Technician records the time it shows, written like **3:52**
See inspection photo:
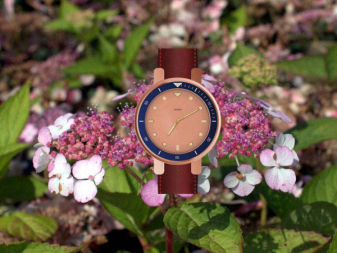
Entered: **7:10**
